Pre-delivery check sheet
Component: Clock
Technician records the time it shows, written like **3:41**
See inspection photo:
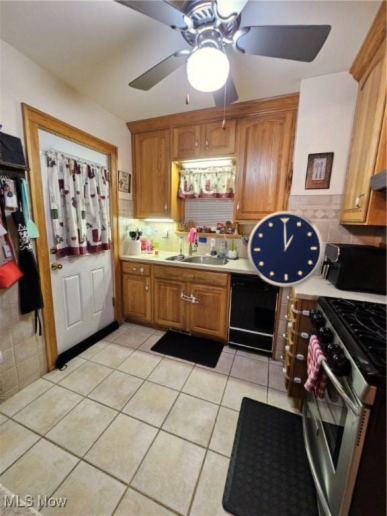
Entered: **1:00**
